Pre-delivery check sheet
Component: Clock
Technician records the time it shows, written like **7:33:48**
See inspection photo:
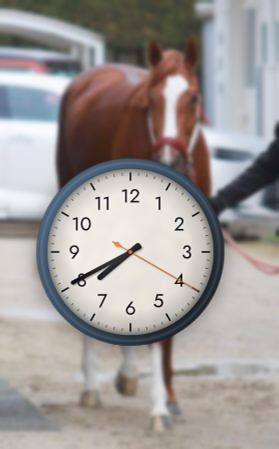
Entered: **7:40:20**
